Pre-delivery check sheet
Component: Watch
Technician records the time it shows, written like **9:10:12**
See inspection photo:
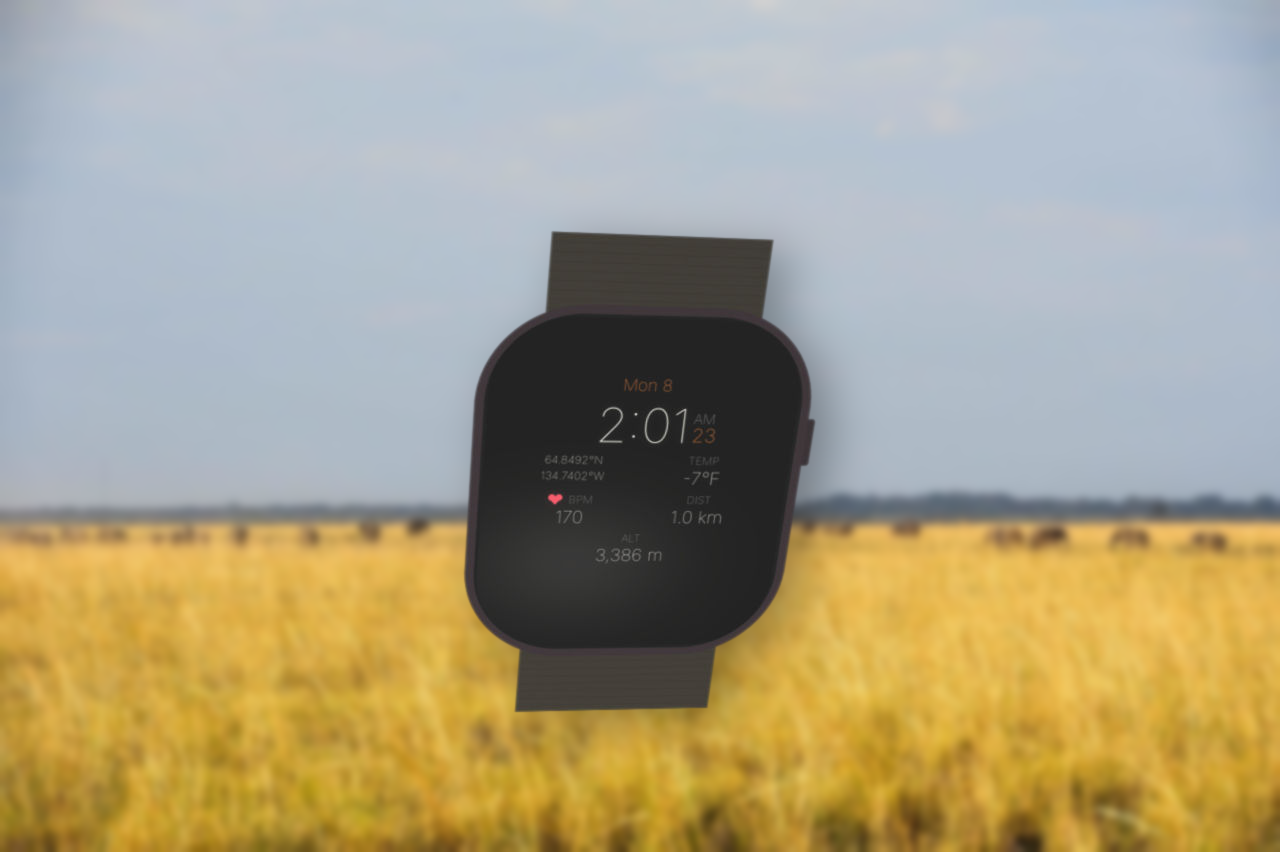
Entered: **2:01:23**
